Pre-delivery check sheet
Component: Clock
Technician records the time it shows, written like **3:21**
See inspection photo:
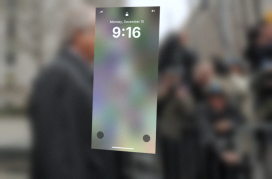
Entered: **9:16**
